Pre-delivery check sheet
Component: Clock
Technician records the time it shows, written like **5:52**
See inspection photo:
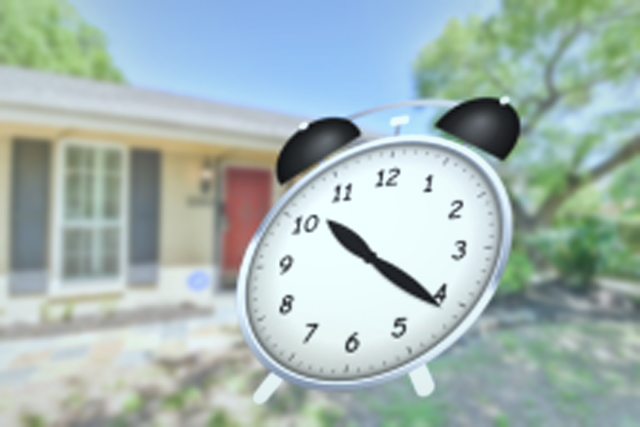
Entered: **10:21**
